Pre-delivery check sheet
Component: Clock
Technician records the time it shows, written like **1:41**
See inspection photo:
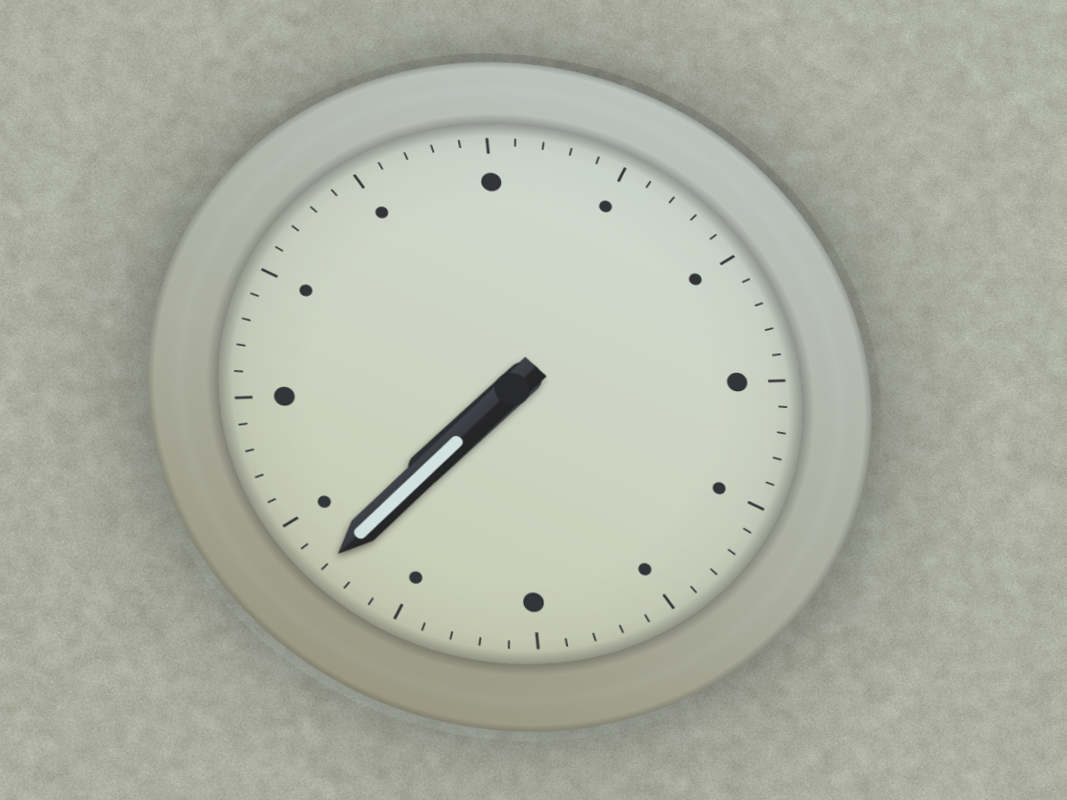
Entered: **7:38**
